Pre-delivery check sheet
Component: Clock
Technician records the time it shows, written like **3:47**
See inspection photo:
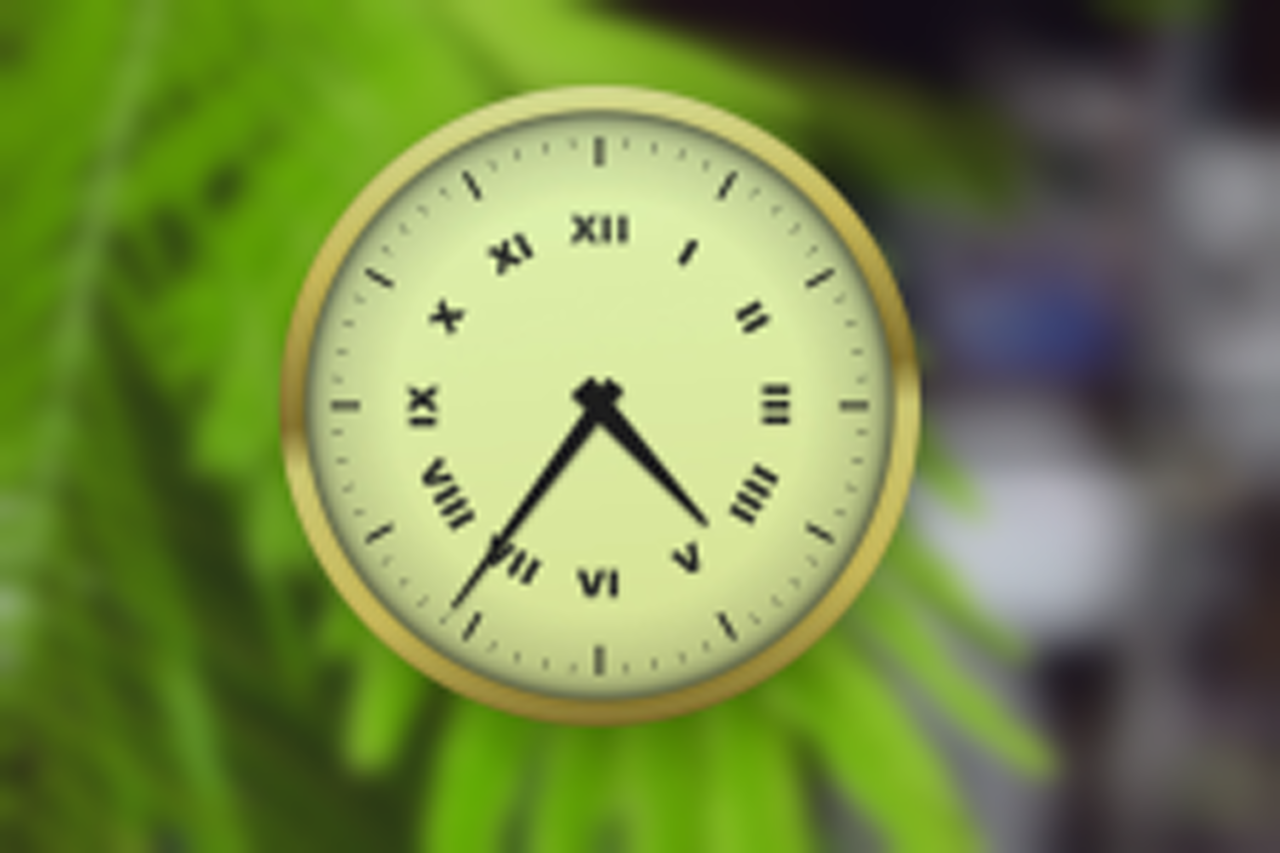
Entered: **4:36**
